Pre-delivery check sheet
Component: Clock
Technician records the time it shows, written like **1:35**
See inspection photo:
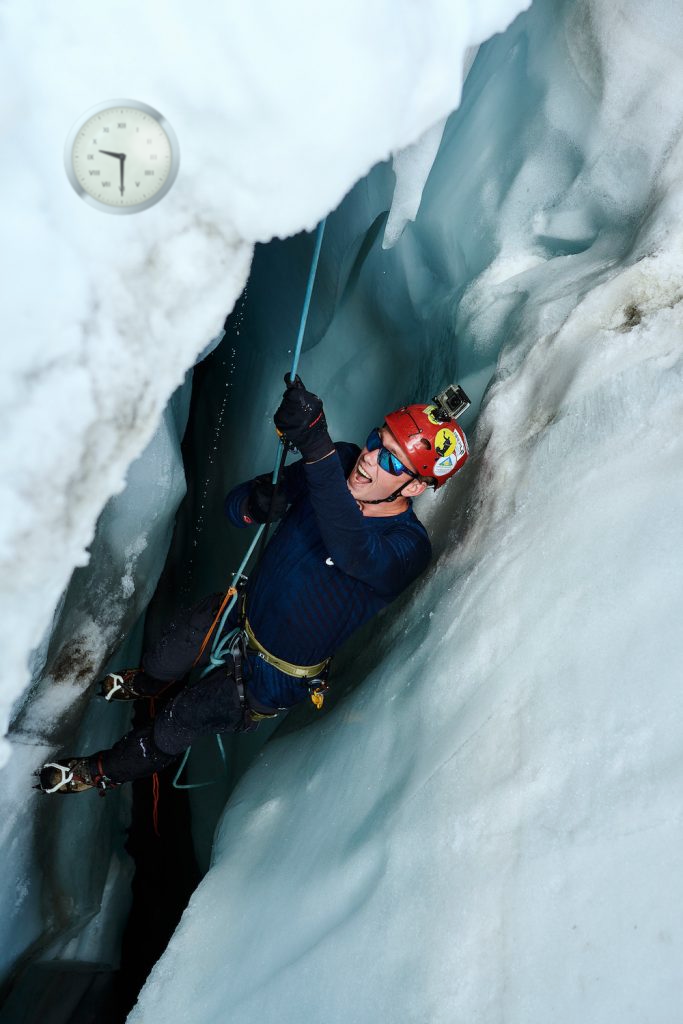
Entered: **9:30**
